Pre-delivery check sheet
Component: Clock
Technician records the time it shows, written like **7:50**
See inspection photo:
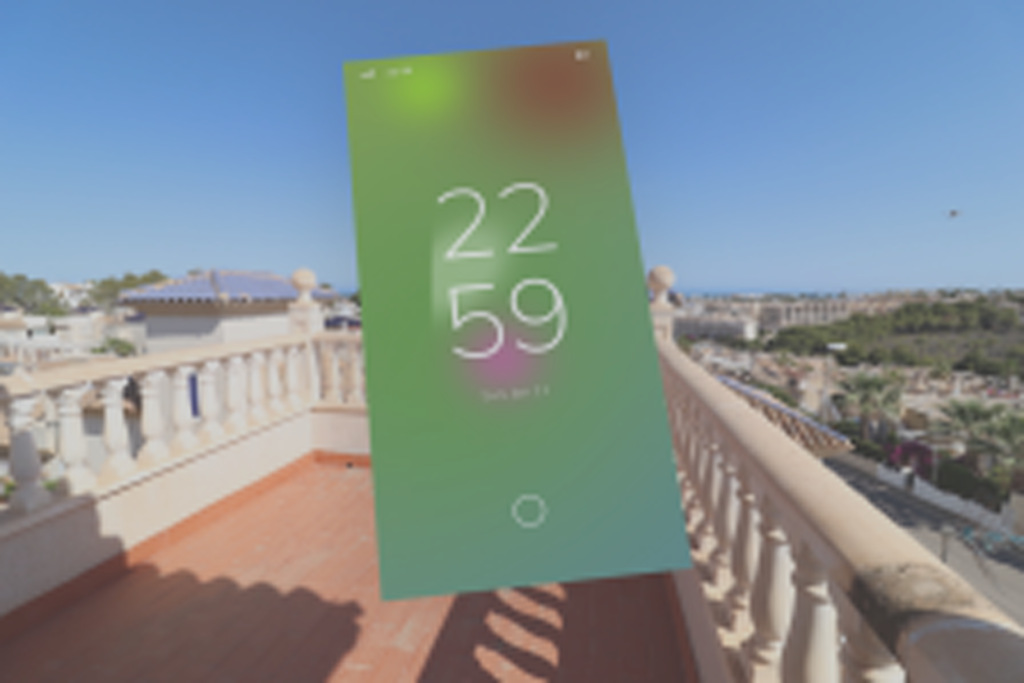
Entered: **22:59**
